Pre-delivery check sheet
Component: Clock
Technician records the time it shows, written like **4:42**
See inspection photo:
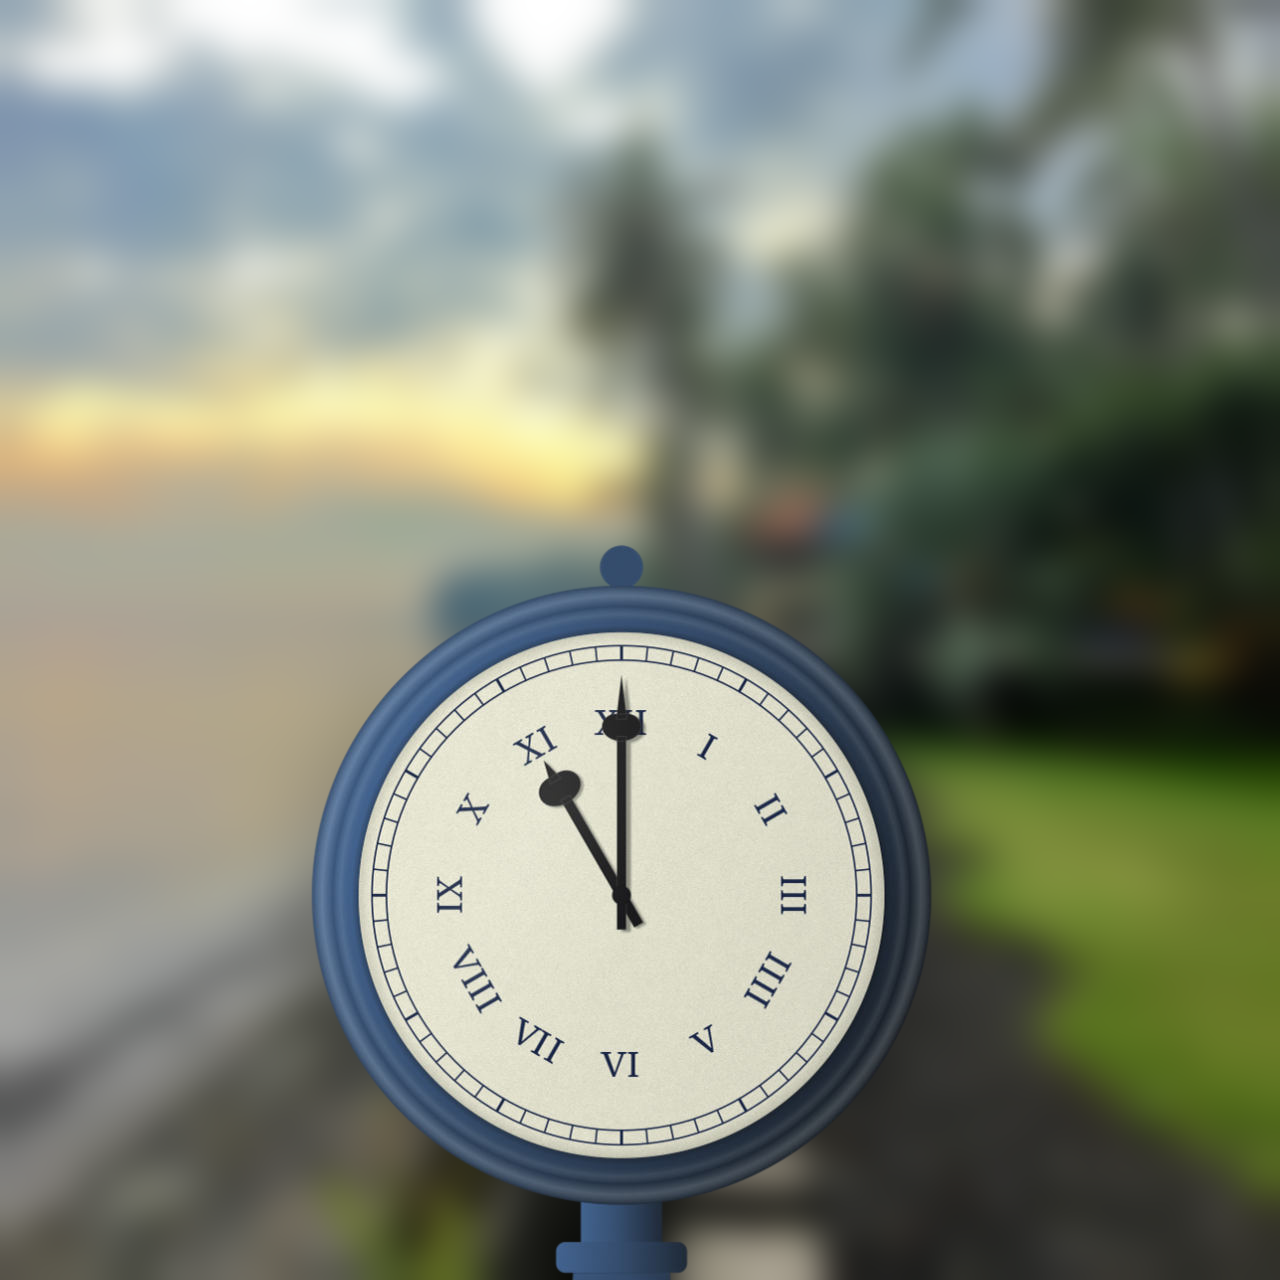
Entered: **11:00**
